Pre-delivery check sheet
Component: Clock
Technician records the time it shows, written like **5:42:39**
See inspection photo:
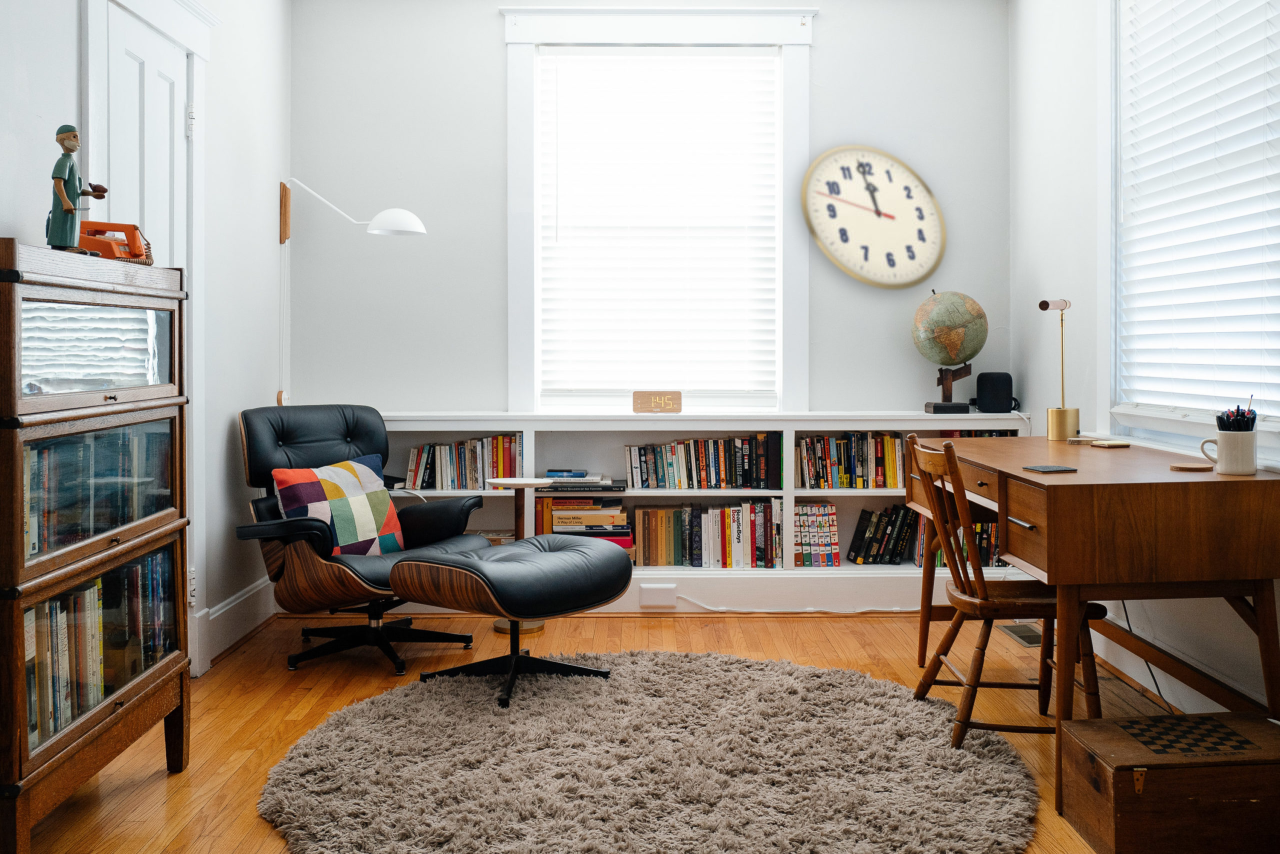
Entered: **11:58:48**
